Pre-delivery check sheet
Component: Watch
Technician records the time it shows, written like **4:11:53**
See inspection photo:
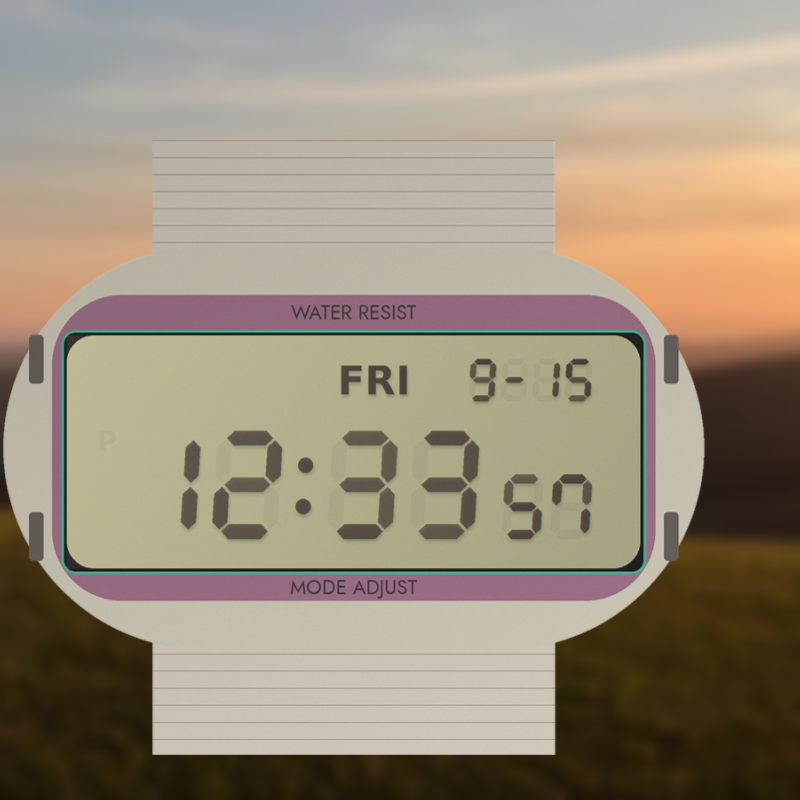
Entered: **12:33:57**
